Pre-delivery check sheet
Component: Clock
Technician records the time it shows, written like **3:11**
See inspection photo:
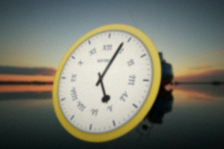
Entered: **5:04**
